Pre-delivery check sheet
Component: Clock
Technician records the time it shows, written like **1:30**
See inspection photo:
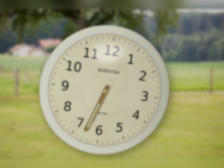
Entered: **6:33**
